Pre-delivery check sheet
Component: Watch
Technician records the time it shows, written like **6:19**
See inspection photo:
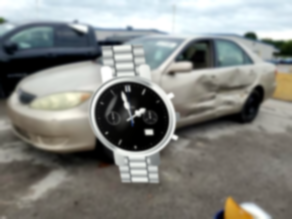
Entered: **1:58**
